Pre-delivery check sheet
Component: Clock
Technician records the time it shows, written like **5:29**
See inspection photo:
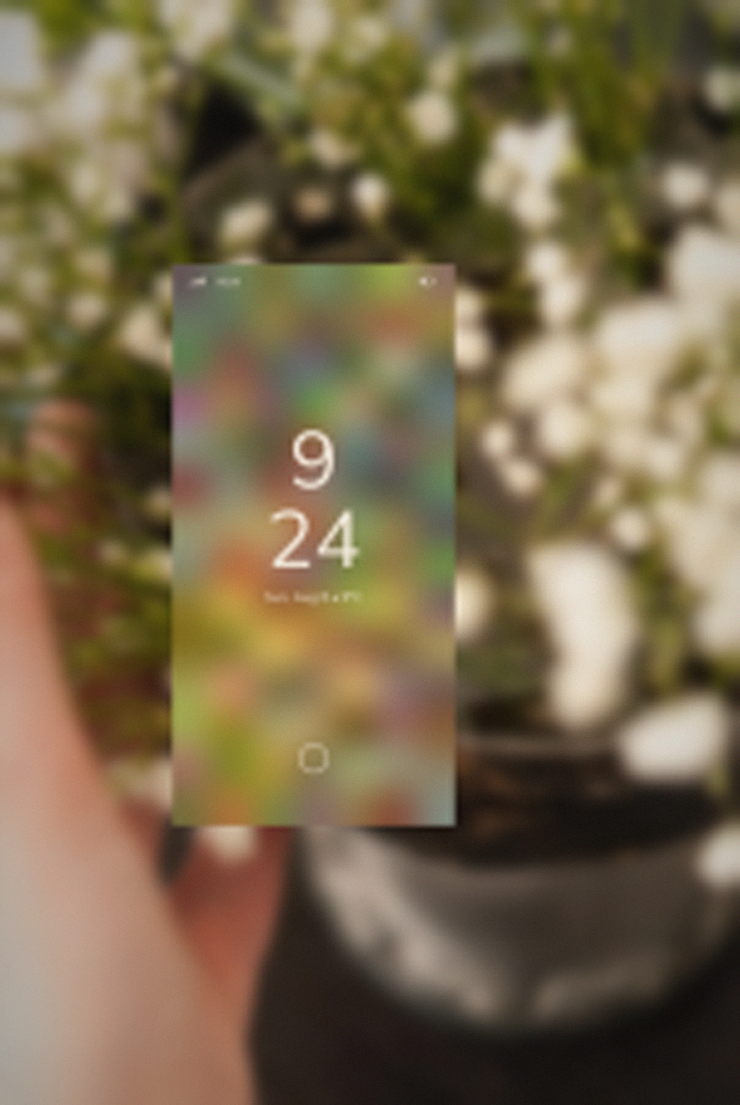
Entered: **9:24**
